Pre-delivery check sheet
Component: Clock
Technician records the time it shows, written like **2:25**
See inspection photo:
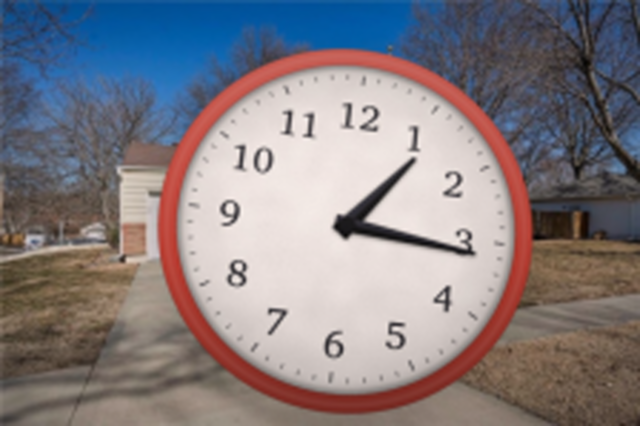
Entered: **1:16**
